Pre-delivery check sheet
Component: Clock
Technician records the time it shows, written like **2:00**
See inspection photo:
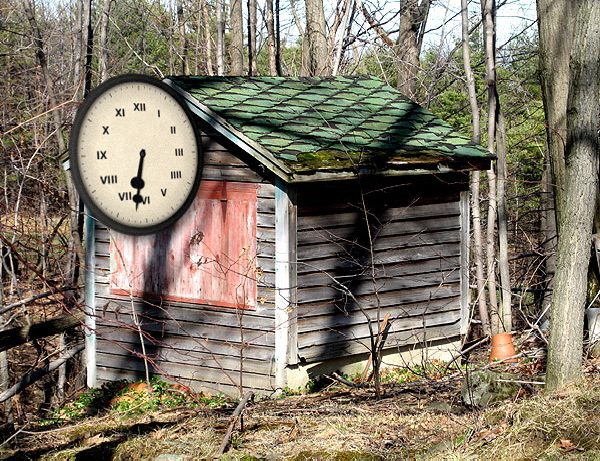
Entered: **6:32**
